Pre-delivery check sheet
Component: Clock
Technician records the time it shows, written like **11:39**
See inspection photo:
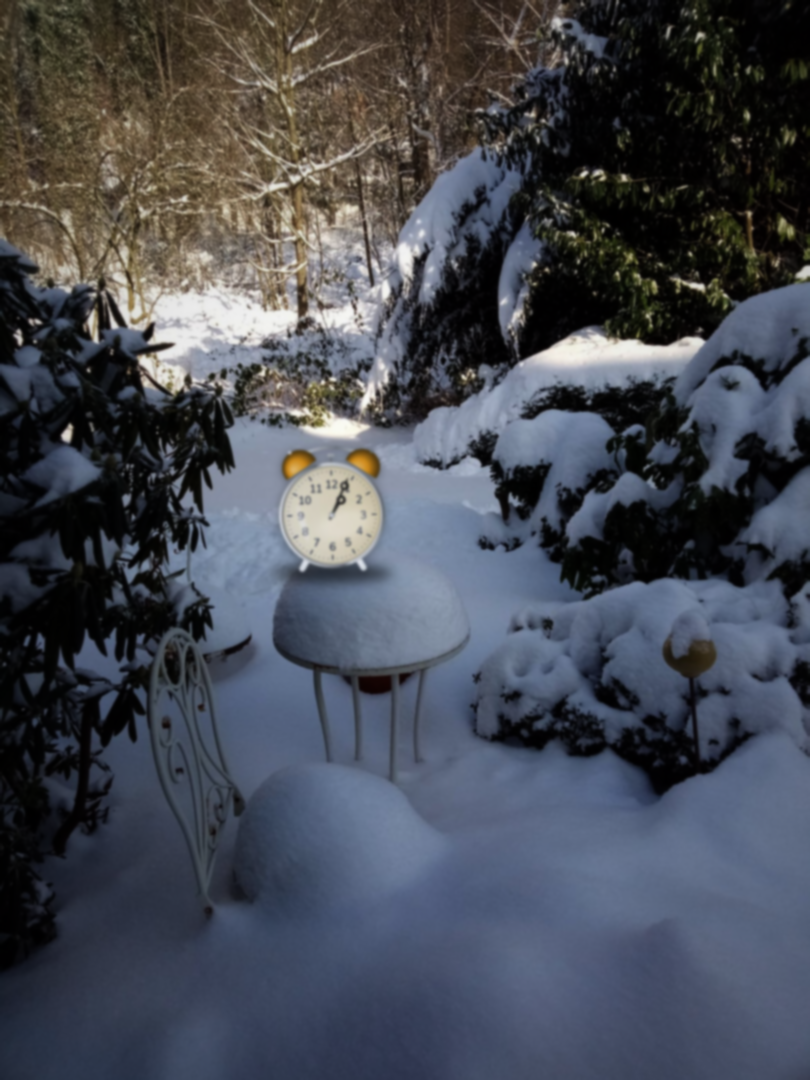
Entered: **1:04**
